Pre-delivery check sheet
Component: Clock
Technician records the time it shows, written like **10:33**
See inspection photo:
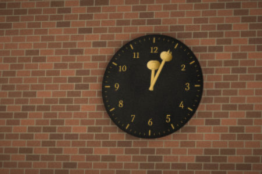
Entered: **12:04**
